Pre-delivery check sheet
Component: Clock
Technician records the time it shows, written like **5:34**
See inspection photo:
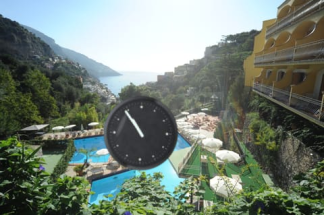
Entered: **10:54**
